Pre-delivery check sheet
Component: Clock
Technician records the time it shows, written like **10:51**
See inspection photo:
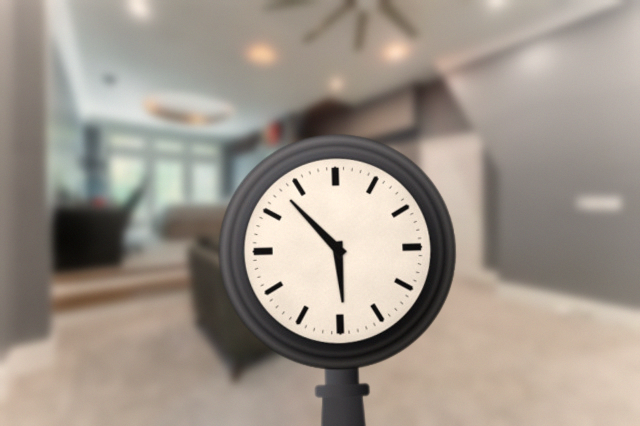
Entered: **5:53**
